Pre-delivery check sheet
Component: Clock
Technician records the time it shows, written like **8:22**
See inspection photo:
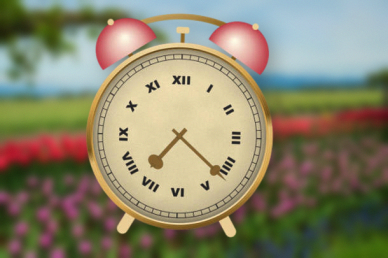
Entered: **7:22**
